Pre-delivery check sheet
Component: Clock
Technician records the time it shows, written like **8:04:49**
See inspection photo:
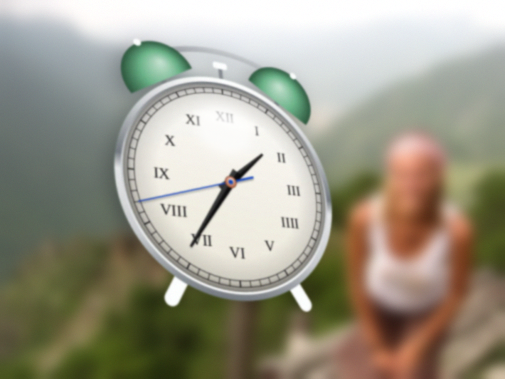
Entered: **1:35:42**
